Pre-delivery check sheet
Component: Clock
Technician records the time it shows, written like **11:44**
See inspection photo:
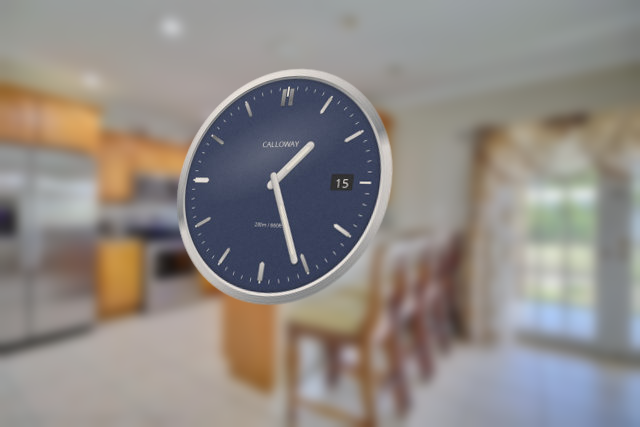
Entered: **1:26**
